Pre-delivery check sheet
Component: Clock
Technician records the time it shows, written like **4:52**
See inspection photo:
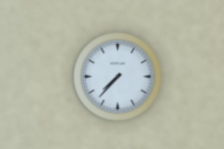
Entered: **7:37**
